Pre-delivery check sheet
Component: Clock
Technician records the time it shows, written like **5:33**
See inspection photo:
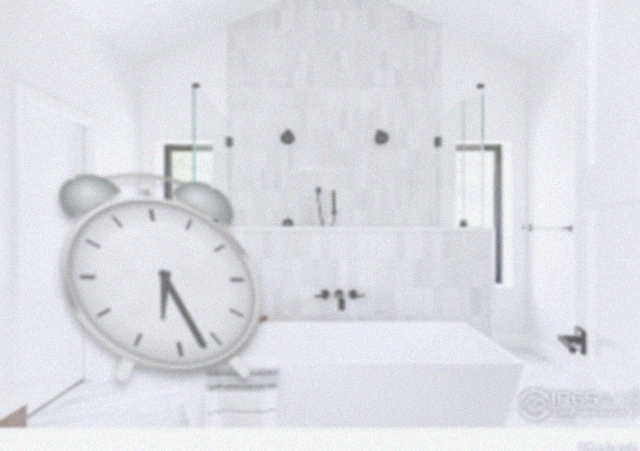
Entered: **6:27**
